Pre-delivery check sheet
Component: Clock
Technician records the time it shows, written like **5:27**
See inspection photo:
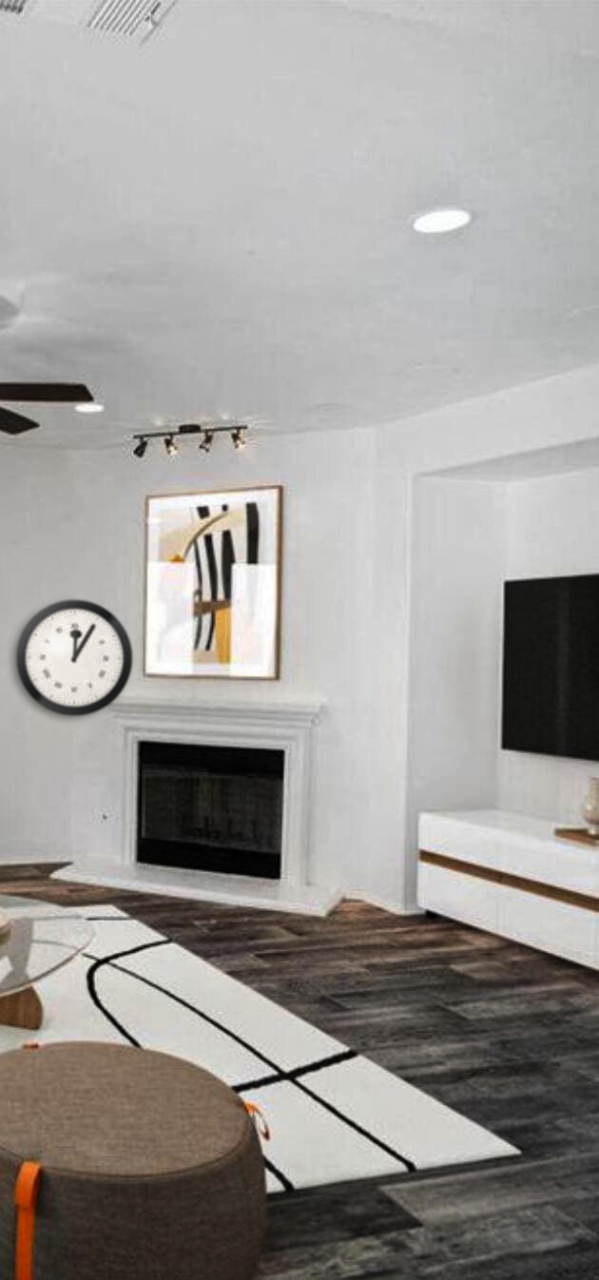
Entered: **12:05**
